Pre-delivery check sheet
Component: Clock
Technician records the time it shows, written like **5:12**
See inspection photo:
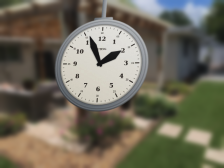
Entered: **1:56**
